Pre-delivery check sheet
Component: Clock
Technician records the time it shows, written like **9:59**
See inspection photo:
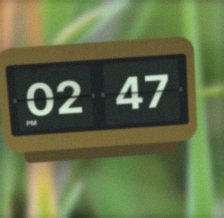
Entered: **2:47**
